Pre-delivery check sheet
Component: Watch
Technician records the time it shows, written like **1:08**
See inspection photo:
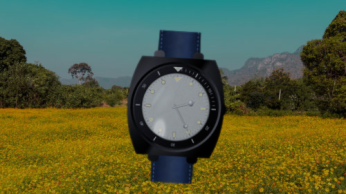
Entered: **2:25**
